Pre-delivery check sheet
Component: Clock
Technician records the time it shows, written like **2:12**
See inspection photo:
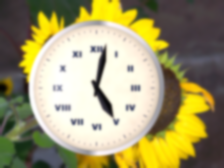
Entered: **5:02**
